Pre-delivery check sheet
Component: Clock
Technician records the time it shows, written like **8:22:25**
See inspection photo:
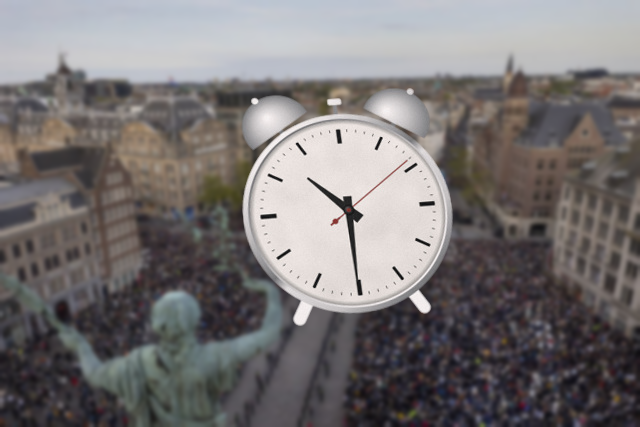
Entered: **10:30:09**
